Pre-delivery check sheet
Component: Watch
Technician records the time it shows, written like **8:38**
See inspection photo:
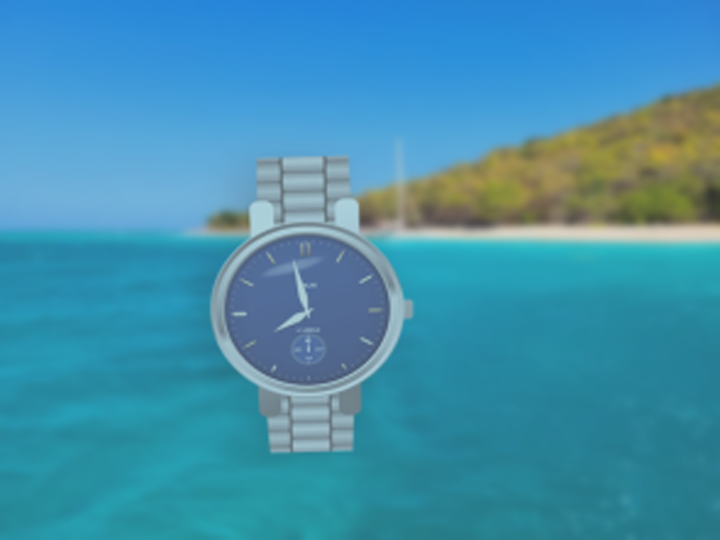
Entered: **7:58**
